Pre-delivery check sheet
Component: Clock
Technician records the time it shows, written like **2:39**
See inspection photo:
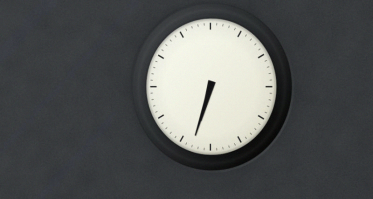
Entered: **6:33**
